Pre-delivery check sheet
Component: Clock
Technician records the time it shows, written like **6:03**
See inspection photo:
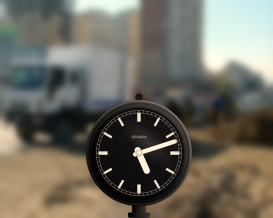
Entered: **5:12**
